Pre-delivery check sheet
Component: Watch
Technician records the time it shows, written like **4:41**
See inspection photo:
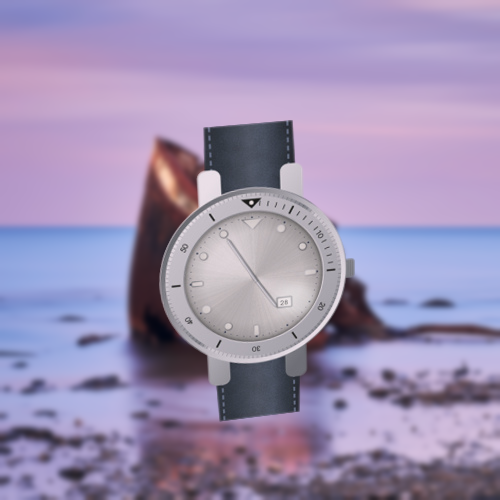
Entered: **4:55**
